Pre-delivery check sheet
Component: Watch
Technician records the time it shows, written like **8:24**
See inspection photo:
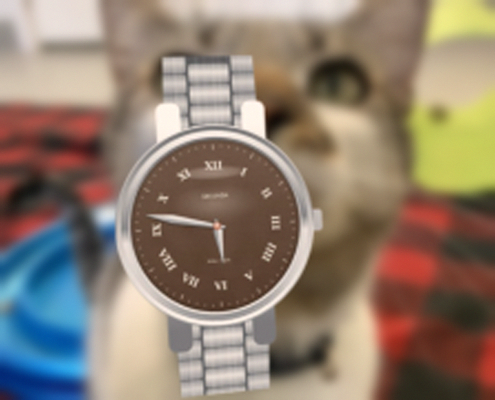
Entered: **5:47**
